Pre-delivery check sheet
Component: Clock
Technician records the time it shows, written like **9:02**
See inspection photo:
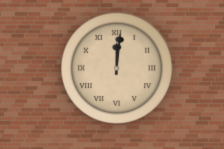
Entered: **12:01**
